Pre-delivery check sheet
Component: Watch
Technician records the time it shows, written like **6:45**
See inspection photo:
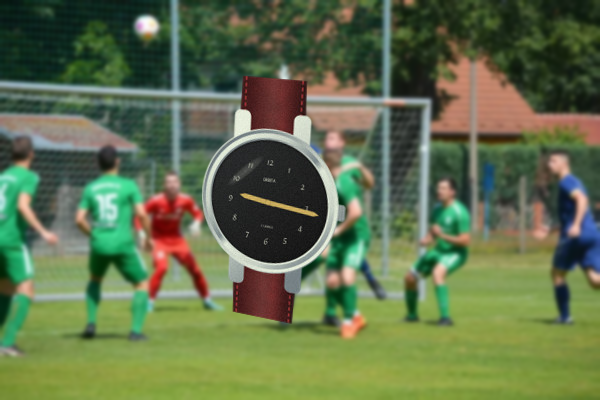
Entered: **9:16**
